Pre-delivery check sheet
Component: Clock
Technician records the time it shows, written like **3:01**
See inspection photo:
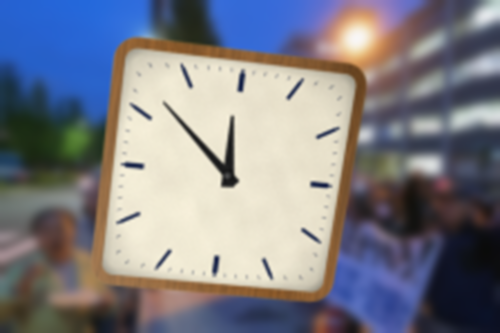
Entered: **11:52**
